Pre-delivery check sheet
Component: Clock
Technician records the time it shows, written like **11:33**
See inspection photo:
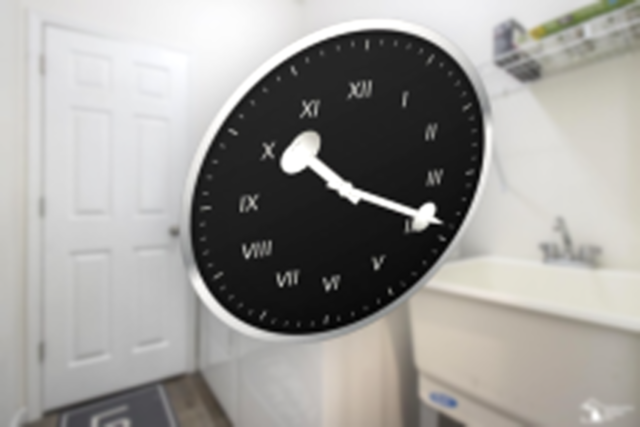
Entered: **10:19**
